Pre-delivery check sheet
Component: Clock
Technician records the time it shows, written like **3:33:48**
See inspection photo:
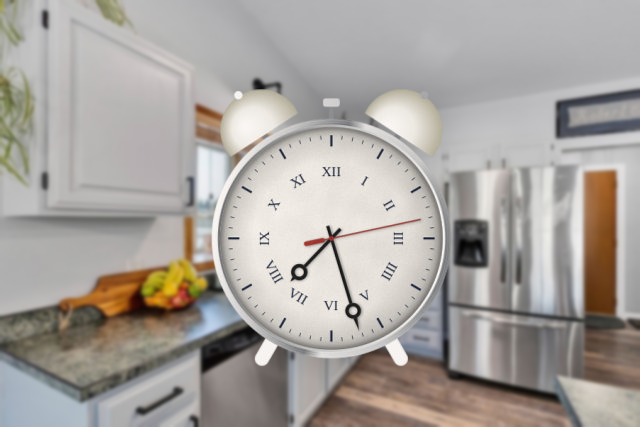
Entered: **7:27:13**
